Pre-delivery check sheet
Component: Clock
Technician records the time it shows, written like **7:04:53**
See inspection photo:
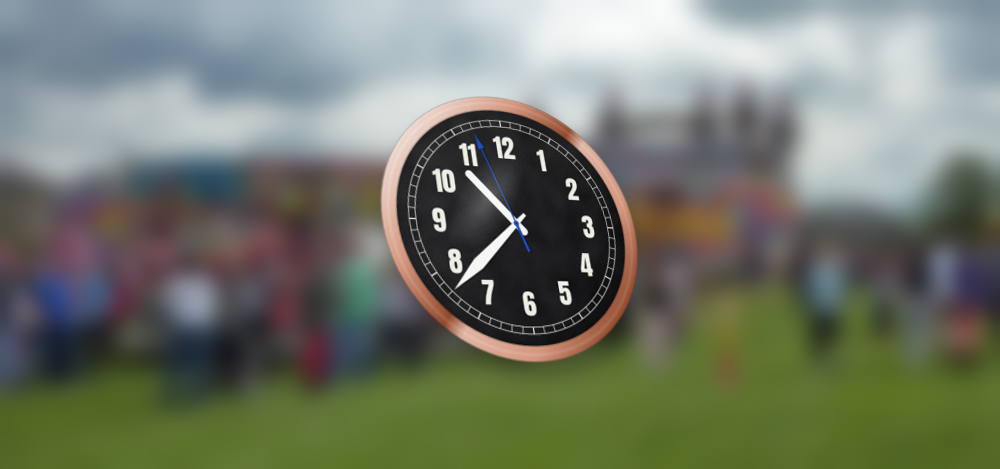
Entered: **10:37:57**
